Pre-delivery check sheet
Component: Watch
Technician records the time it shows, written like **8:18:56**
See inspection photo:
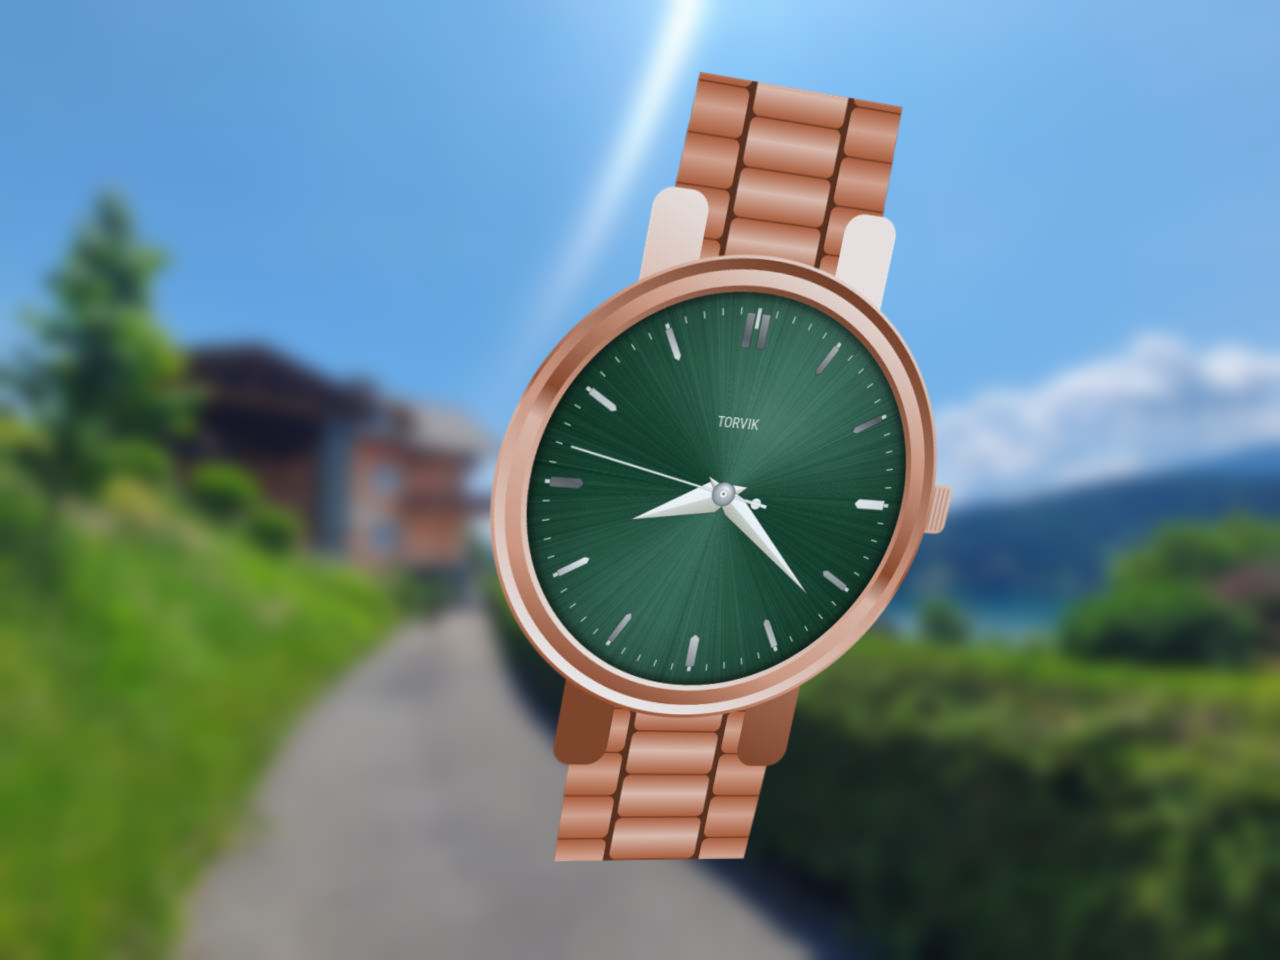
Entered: **8:21:47**
